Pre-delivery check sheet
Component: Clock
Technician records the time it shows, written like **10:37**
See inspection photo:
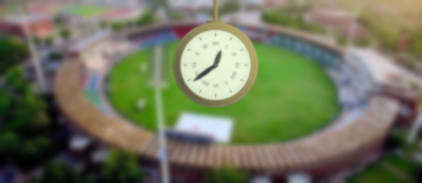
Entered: **12:39**
